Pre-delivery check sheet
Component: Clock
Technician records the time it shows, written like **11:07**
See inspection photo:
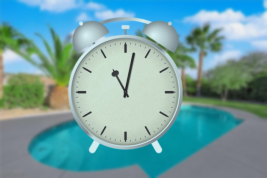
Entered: **11:02**
